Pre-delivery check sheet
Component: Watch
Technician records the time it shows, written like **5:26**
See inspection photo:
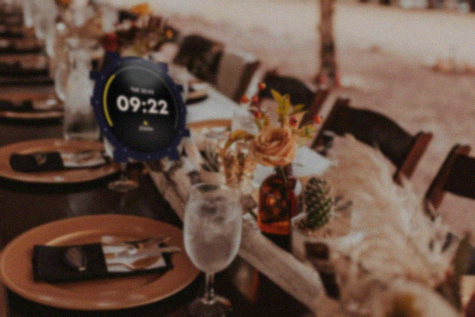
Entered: **9:22**
